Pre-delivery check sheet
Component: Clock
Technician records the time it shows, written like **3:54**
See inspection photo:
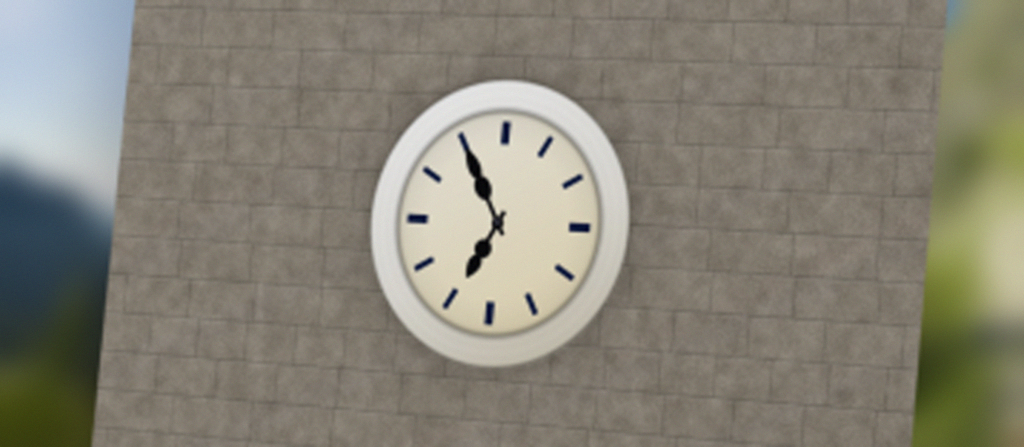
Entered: **6:55**
